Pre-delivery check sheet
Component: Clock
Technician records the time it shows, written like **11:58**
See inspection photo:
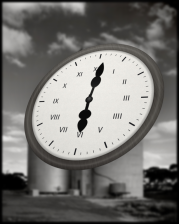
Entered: **6:01**
